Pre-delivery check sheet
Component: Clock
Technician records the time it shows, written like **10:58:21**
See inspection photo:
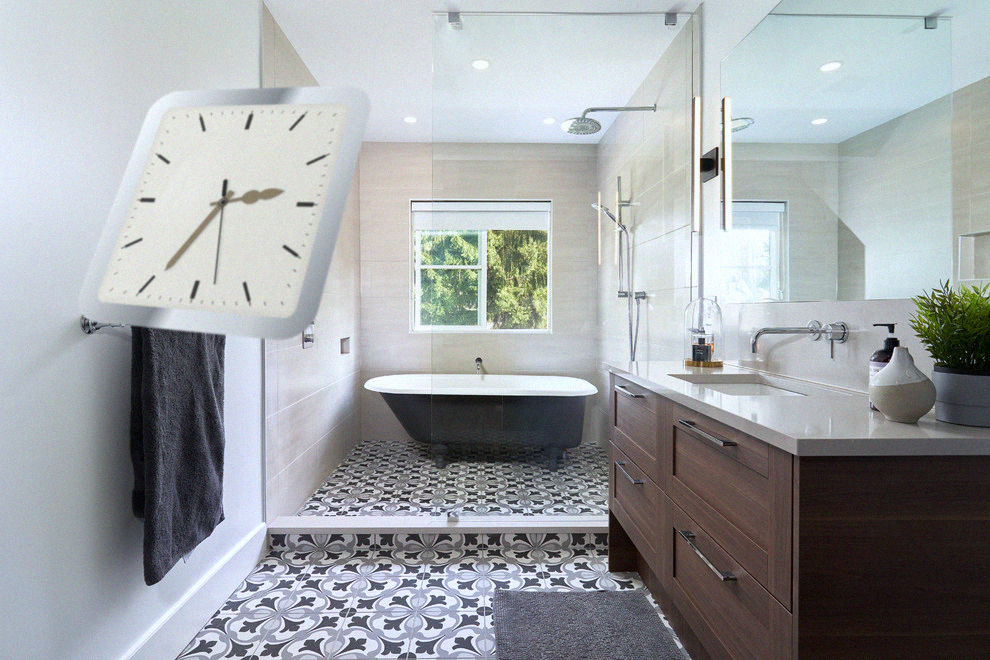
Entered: **2:34:28**
